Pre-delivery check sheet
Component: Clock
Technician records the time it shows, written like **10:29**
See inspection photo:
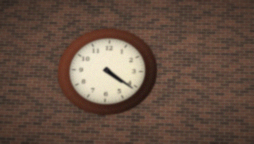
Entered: **4:21**
